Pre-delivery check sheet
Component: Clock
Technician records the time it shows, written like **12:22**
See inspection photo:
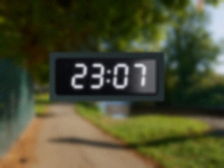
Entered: **23:07**
